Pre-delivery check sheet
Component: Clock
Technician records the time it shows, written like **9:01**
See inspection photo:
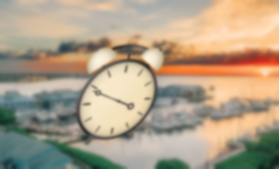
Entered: **3:49**
